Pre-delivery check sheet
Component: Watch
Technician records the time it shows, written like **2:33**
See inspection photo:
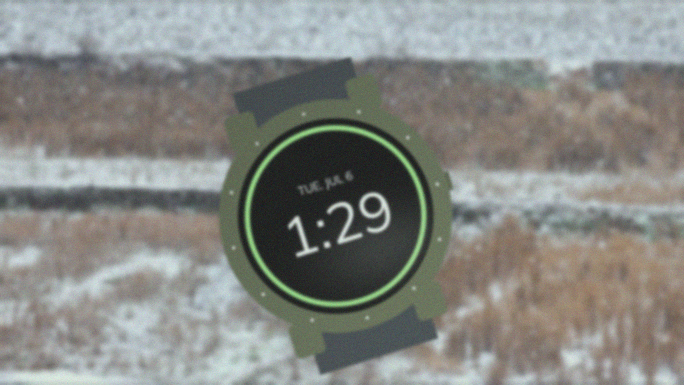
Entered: **1:29**
